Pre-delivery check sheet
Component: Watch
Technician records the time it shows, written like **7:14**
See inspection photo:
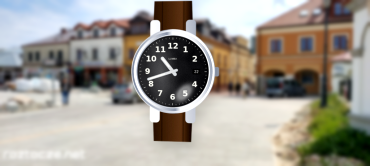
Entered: **10:42**
